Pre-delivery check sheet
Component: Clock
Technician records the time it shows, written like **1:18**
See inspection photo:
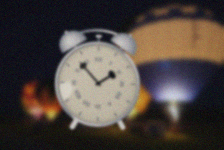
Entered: **1:53**
